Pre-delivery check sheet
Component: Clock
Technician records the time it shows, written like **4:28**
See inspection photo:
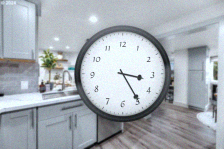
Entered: **3:25**
